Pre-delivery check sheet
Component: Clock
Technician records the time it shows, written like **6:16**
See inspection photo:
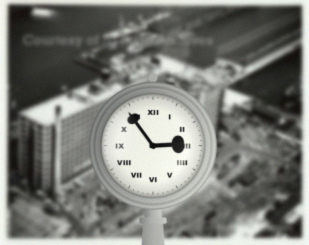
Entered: **2:54**
